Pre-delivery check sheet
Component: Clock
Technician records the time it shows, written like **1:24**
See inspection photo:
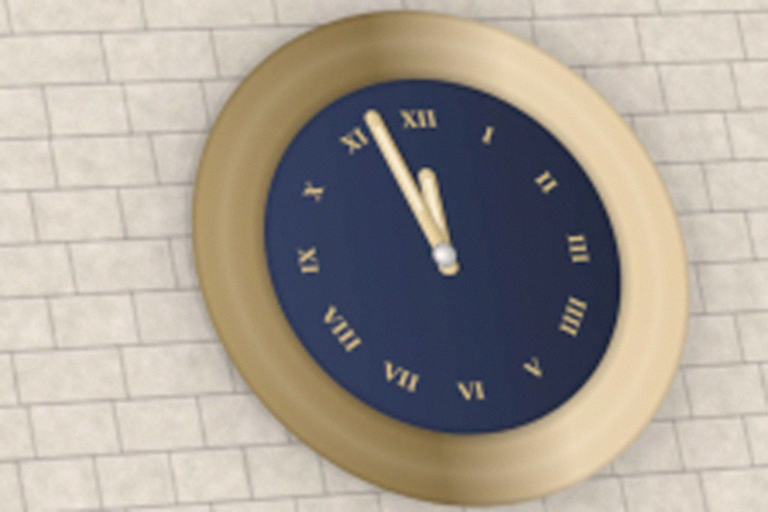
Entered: **11:57**
